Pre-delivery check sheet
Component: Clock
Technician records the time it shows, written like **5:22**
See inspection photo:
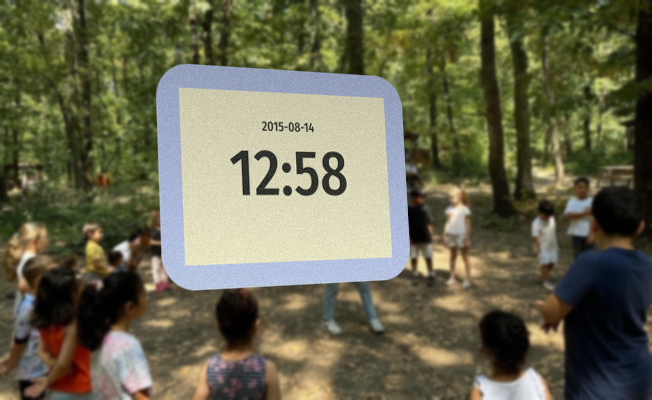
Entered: **12:58**
